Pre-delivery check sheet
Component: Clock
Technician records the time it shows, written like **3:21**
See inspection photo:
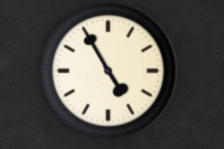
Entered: **4:55**
